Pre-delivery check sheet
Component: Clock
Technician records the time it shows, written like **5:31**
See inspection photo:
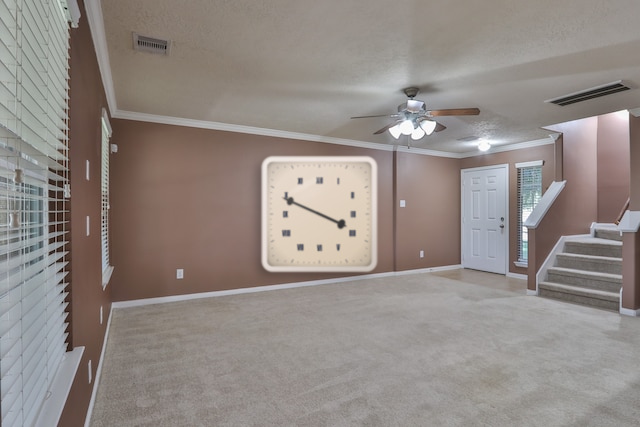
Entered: **3:49**
